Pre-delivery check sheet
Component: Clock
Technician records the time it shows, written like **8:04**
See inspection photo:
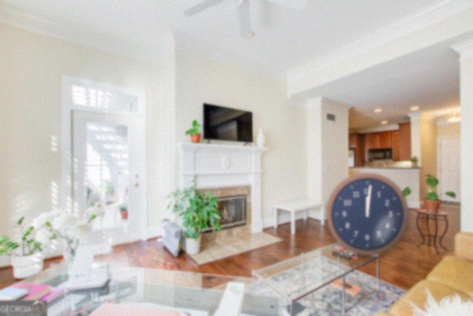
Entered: **12:01**
